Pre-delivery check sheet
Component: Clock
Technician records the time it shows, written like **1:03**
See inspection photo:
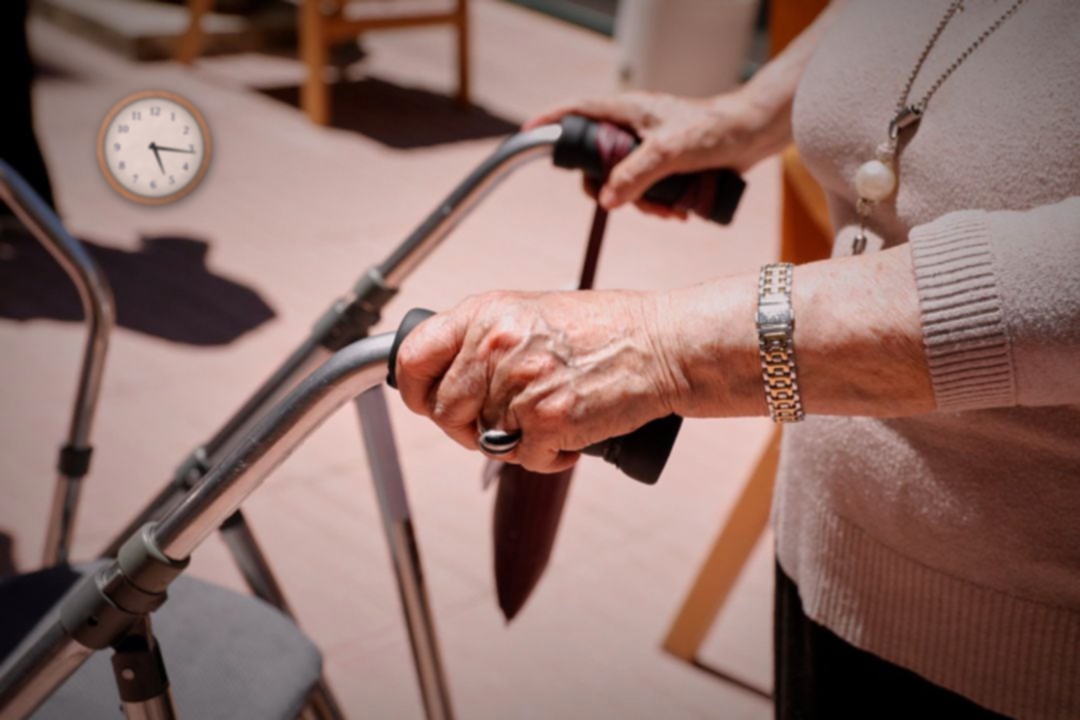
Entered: **5:16**
